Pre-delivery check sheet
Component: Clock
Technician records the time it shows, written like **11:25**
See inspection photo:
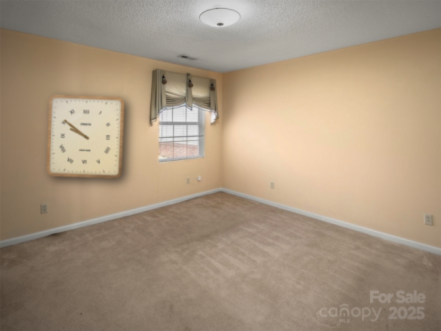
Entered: **9:51**
